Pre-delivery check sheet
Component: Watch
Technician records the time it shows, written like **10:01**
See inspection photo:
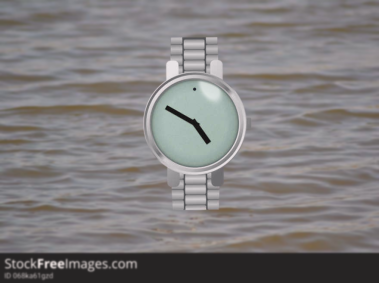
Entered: **4:50**
